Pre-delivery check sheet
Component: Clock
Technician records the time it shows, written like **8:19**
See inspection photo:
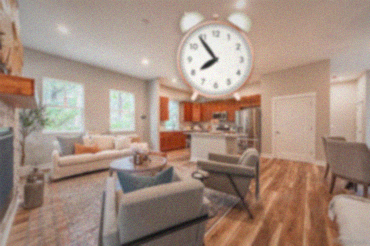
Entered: **7:54**
